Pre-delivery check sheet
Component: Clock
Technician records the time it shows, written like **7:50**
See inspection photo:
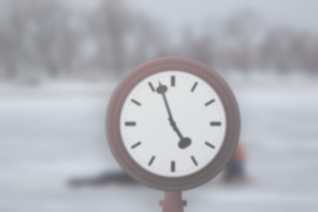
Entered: **4:57**
